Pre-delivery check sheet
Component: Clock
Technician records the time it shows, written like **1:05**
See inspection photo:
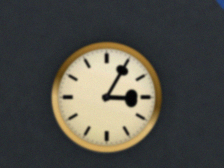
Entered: **3:05**
